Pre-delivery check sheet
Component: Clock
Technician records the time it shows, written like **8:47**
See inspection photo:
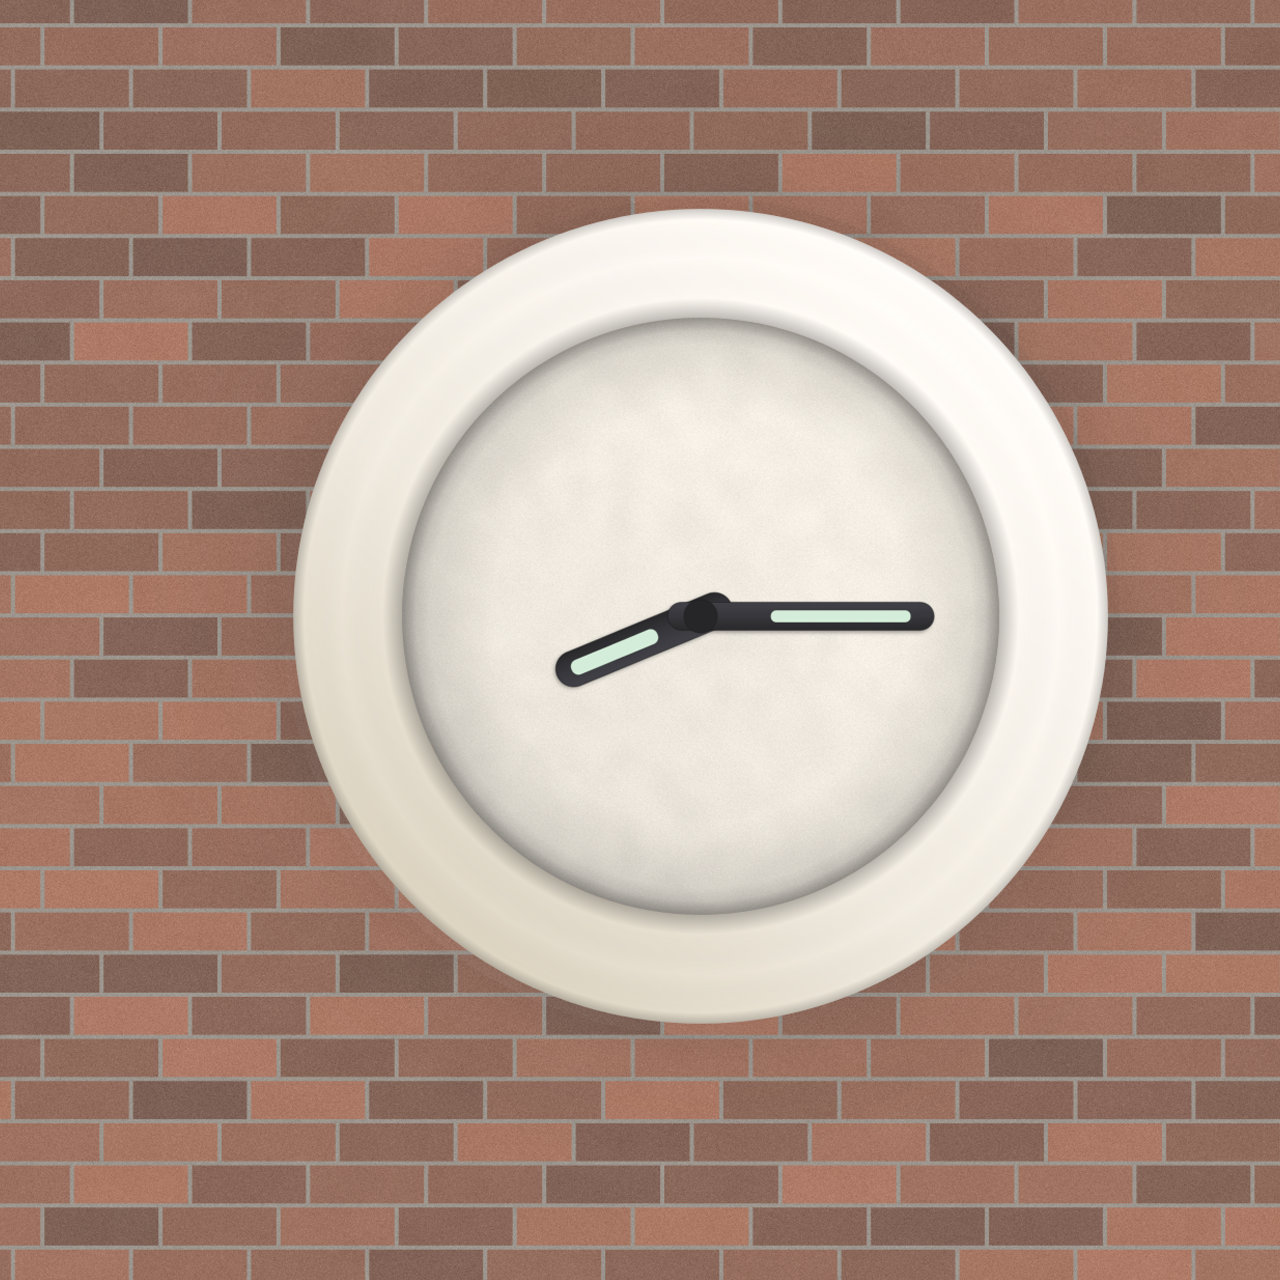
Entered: **8:15**
